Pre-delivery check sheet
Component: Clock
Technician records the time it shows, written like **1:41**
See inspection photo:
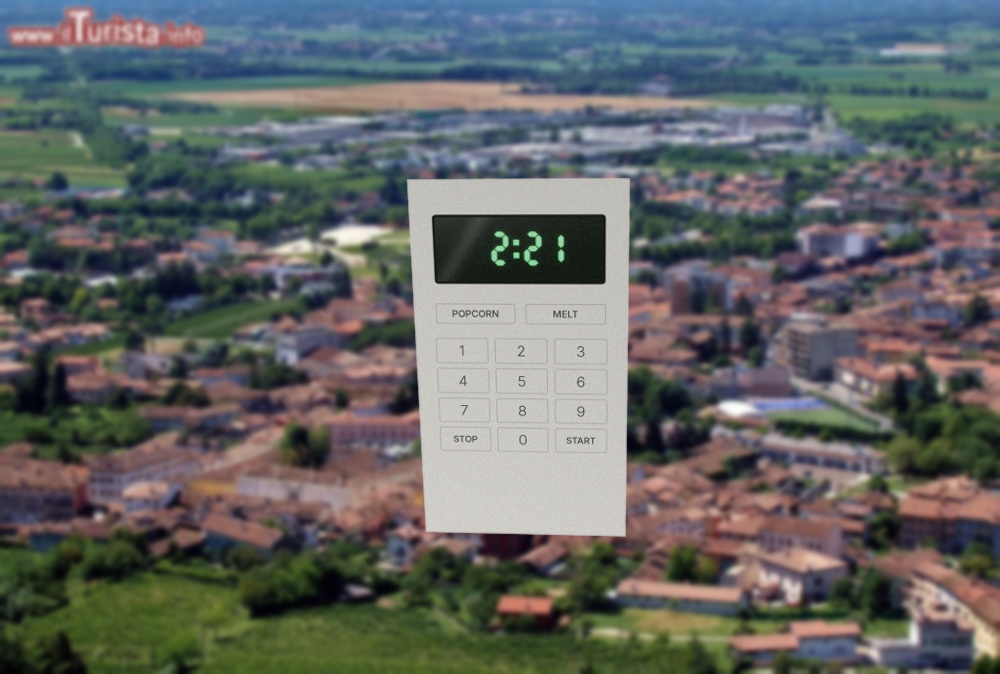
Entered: **2:21**
